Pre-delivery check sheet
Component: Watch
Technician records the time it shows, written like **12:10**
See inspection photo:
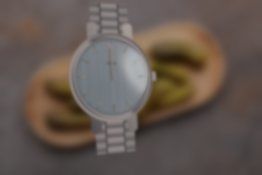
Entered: **12:00**
